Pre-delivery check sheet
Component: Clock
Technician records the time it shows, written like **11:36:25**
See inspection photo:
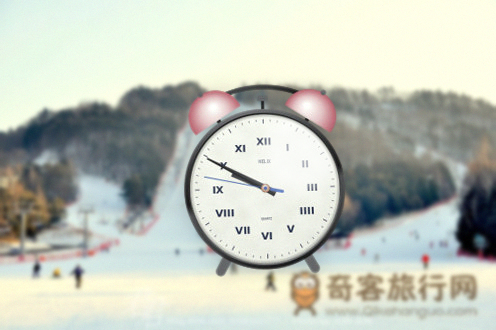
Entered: **9:49:47**
